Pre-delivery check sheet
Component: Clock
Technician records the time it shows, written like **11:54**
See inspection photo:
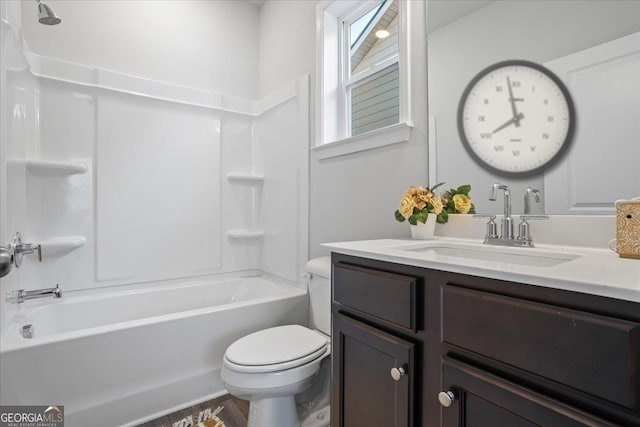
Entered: **7:58**
